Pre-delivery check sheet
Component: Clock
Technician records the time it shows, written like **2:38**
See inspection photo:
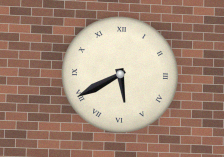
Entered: **5:40**
